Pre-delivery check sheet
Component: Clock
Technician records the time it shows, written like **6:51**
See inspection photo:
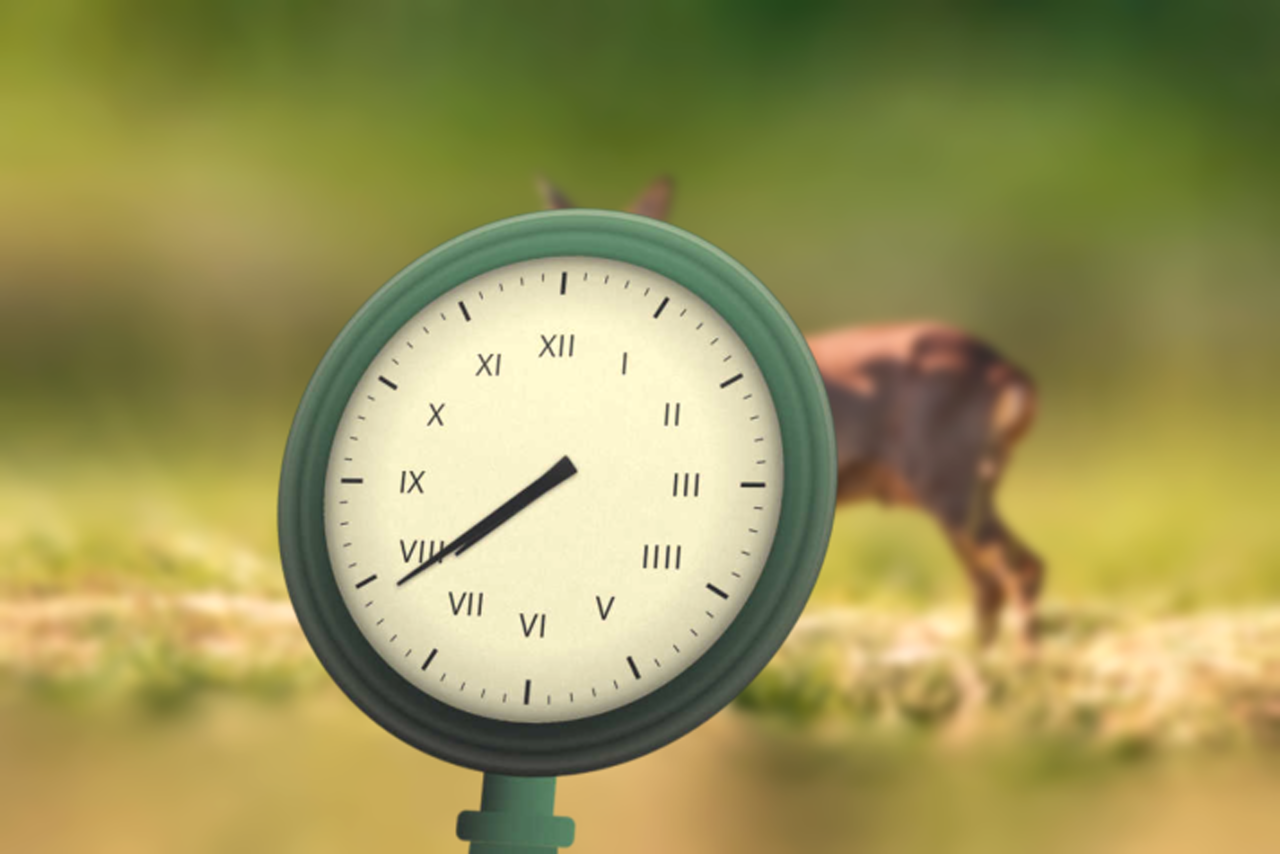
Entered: **7:39**
